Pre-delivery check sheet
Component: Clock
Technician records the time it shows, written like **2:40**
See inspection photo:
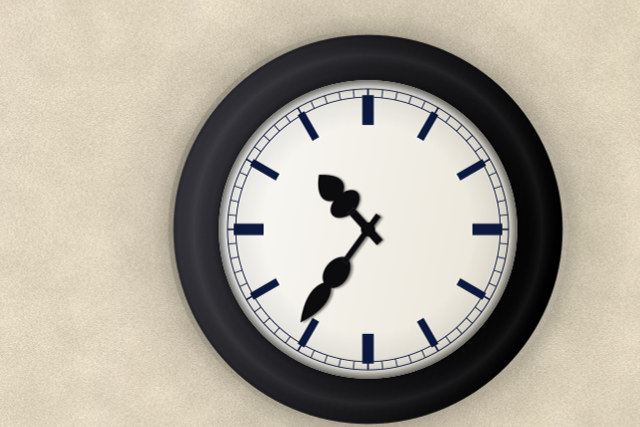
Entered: **10:36**
